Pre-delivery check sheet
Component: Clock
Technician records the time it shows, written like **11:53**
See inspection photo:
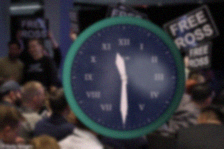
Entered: **11:30**
